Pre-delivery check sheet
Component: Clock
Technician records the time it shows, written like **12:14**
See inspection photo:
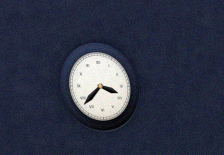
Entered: **3:38**
